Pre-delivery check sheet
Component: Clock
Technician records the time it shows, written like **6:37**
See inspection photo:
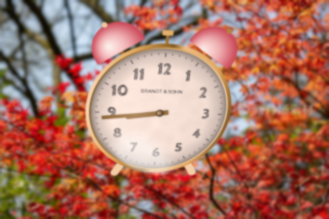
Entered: **8:44**
